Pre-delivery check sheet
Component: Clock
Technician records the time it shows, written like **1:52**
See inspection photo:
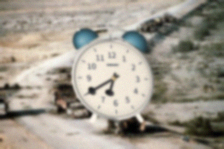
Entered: **6:40**
